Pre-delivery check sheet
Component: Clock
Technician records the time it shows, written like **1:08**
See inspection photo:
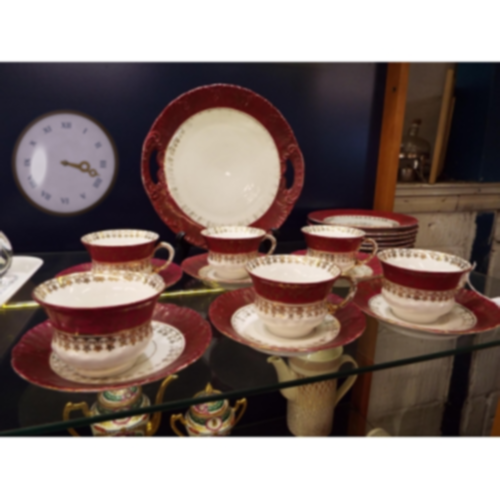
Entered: **3:18**
